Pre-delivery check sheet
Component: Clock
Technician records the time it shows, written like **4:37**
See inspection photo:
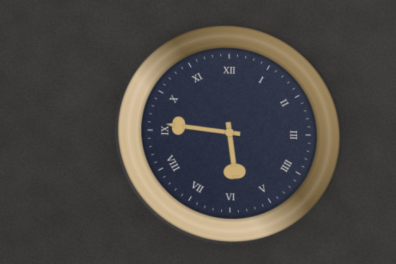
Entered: **5:46**
